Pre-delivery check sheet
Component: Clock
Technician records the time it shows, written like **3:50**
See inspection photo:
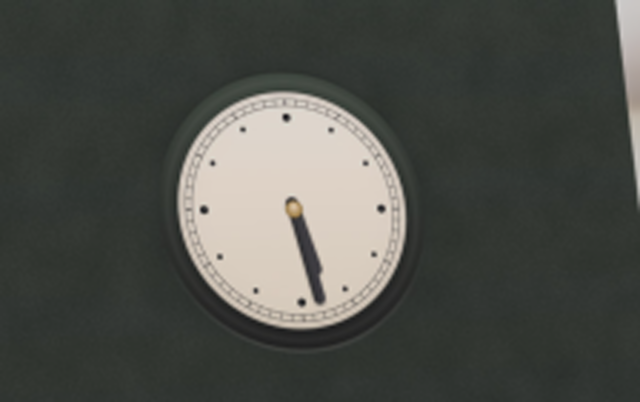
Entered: **5:28**
